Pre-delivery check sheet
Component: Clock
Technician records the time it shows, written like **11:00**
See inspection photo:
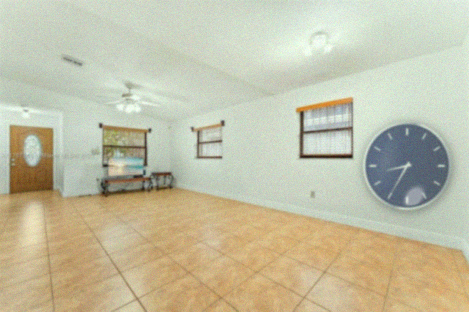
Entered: **8:35**
